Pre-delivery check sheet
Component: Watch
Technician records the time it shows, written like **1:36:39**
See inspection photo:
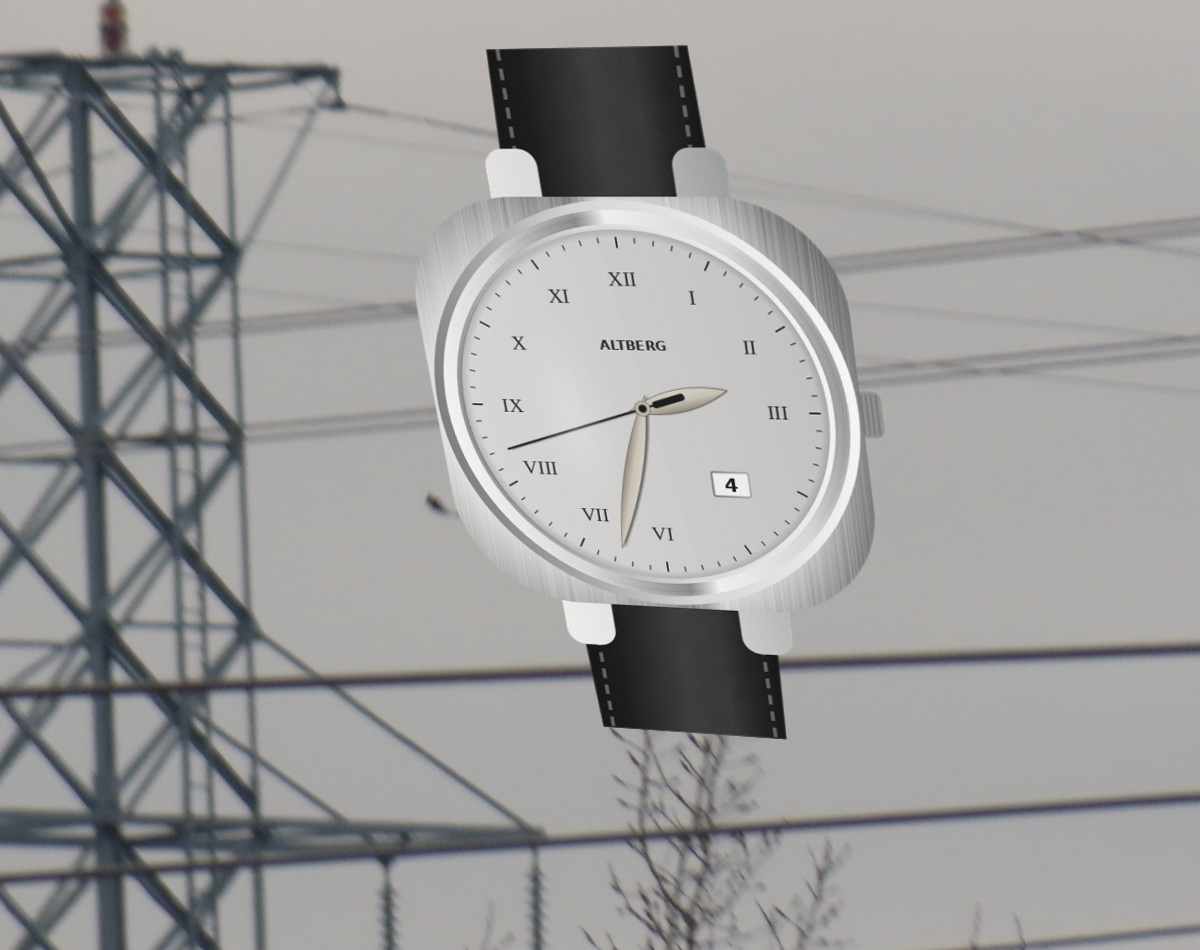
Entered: **2:32:42**
